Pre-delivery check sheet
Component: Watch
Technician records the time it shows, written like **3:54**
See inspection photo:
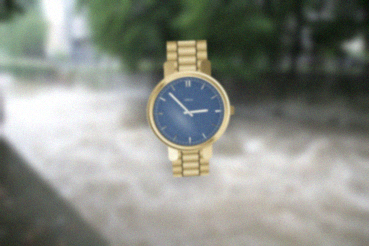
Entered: **2:53**
